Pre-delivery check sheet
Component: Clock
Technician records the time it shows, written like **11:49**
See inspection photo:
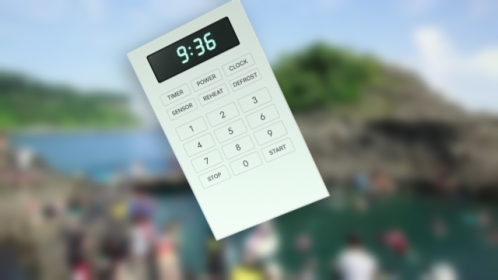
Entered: **9:36**
